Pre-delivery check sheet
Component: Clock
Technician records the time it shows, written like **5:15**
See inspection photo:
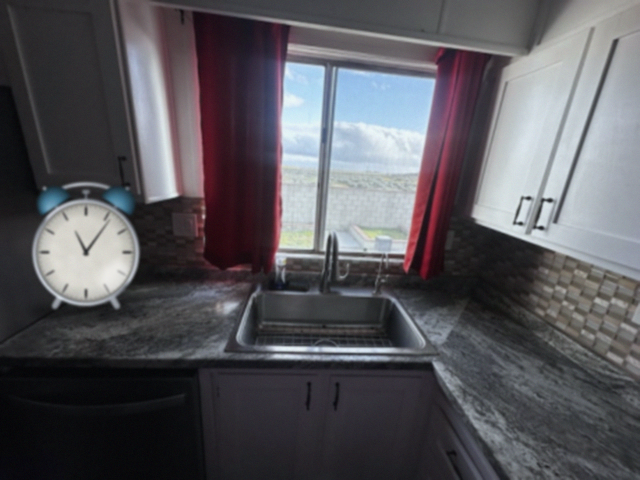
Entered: **11:06**
